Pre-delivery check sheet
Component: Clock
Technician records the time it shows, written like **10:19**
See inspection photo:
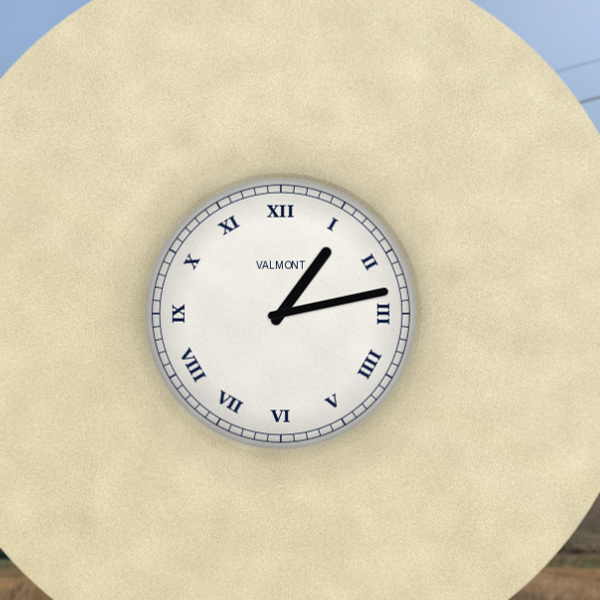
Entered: **1:13**
